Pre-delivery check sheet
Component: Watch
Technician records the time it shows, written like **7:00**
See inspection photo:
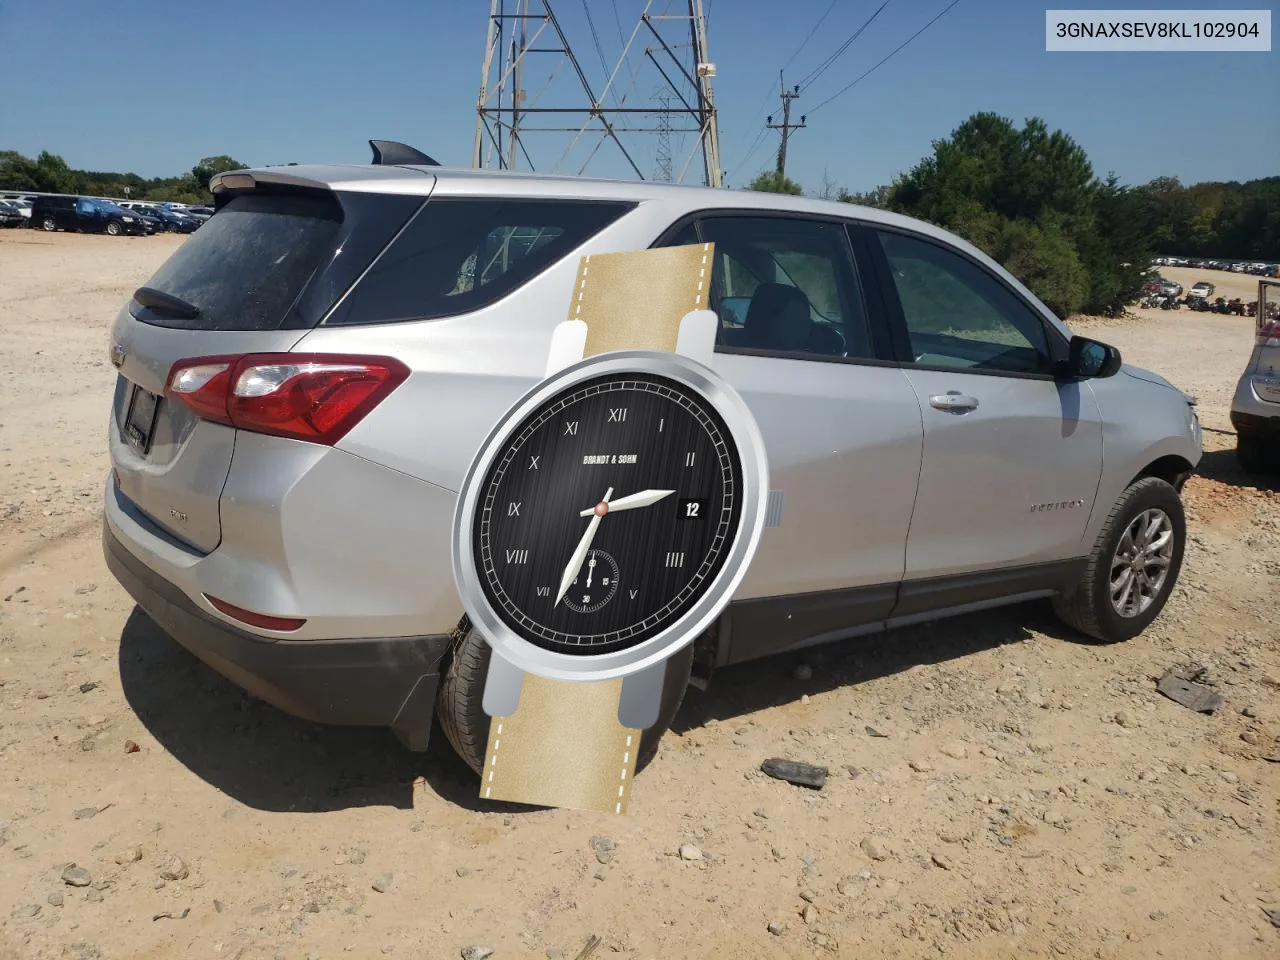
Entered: **2:33**
